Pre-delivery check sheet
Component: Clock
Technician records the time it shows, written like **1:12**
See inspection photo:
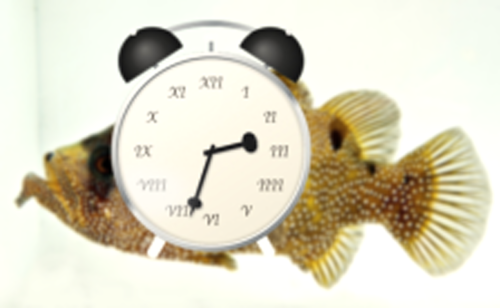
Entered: **2:33**
